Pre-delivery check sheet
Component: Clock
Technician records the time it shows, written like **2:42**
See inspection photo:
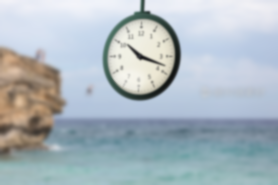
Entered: **10:18**
